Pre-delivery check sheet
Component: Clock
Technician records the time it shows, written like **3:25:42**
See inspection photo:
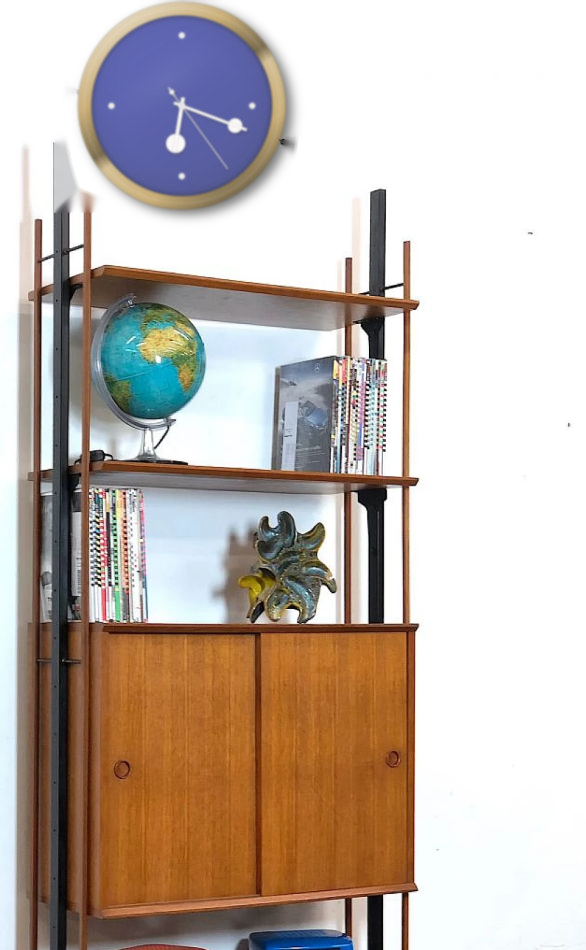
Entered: **6:18:24**
